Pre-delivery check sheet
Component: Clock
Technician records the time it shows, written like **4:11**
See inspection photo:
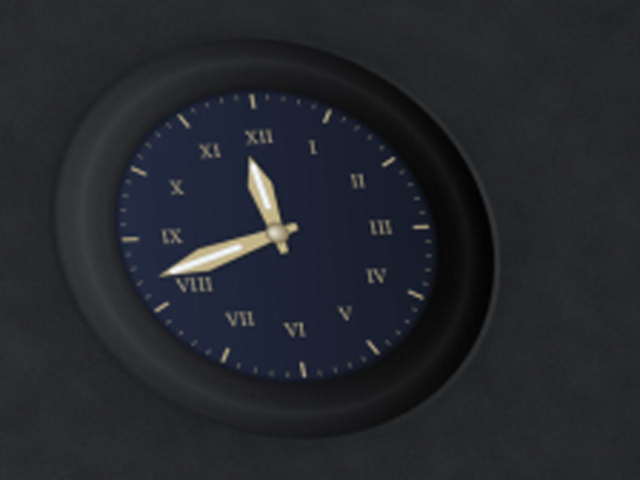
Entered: **11:42**
